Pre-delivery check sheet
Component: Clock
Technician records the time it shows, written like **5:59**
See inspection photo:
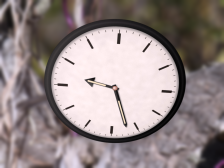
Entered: **9:27**
